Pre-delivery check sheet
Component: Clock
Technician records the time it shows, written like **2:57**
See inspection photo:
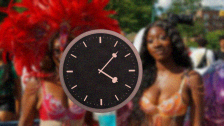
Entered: **4:07**
